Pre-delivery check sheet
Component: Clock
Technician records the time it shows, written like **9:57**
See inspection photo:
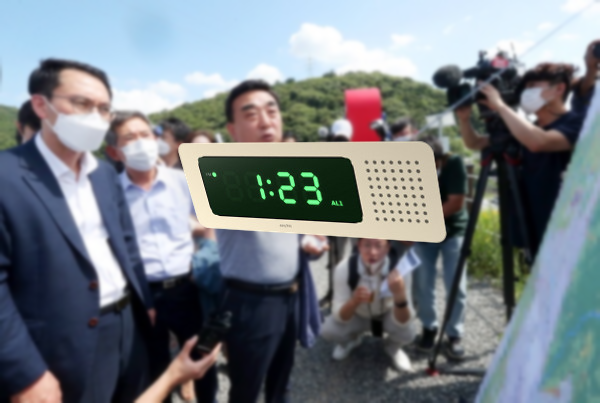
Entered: **1:23**
